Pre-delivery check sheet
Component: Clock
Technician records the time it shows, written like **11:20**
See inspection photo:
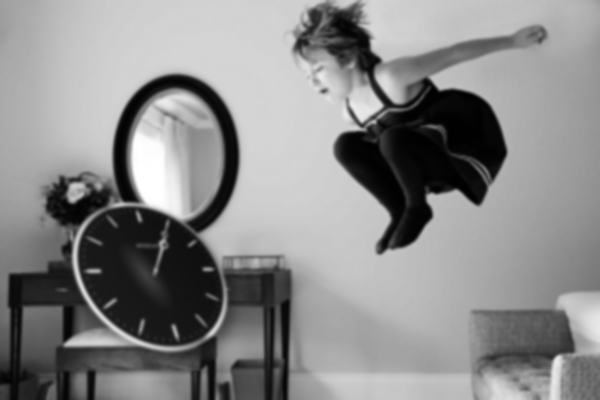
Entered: **1:05**
